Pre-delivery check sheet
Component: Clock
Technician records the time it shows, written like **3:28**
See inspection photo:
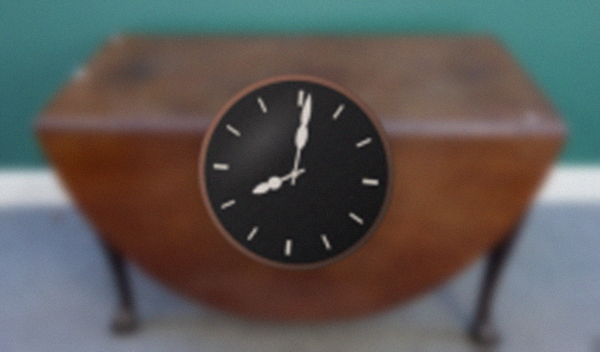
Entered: **8:01**
